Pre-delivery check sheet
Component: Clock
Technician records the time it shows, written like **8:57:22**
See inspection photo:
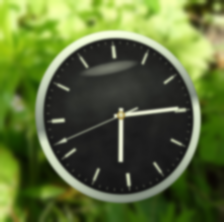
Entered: **6:14:42**
